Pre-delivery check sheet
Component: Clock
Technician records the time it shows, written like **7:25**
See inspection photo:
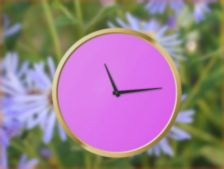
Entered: **11:14**
